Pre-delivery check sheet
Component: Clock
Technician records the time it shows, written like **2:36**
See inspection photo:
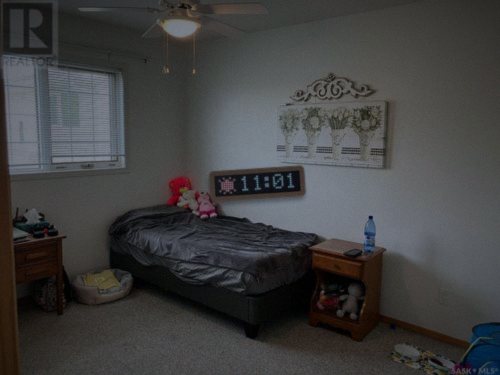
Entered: **11:01**
